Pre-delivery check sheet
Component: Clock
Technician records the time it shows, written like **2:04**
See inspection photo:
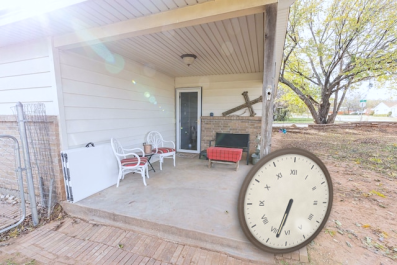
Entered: **6:33**
